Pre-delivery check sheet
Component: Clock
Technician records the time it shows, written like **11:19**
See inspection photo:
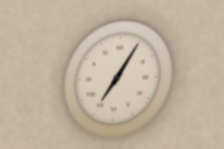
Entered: **7:05**
